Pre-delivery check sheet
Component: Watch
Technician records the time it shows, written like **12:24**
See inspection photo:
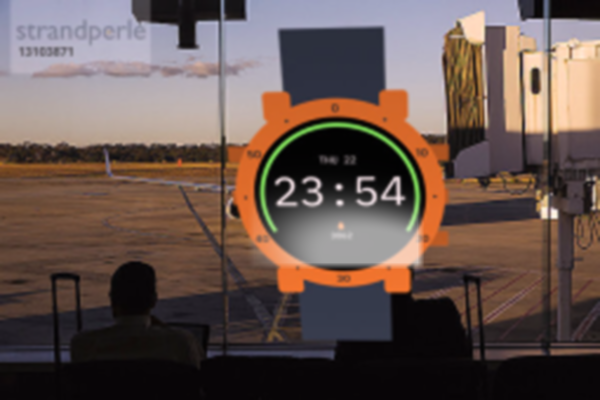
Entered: **23:54**
